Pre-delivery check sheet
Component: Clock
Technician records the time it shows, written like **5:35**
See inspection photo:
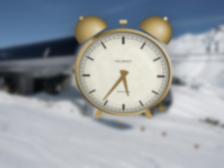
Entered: **5:36**
